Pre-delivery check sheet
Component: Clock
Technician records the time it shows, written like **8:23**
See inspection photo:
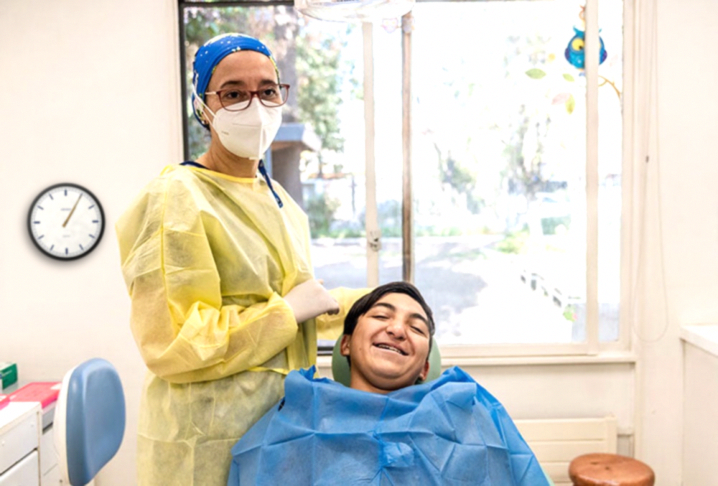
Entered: **1:05**
